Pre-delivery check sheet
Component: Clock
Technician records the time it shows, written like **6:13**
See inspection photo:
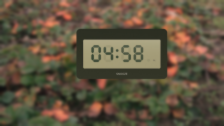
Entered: **4:58**
